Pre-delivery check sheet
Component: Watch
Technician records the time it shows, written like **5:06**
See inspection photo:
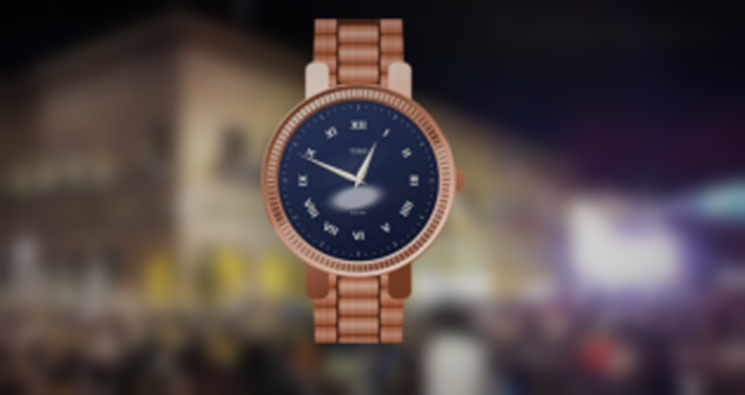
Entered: **12:49**
